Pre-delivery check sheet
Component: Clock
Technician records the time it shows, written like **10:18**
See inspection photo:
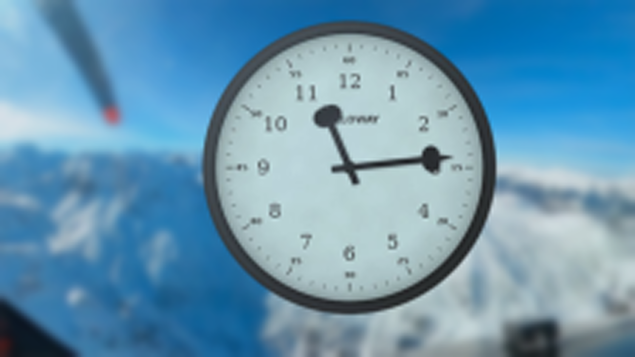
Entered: **11:14**
